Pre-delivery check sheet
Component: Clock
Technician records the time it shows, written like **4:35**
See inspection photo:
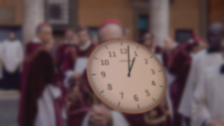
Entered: **1:02**
